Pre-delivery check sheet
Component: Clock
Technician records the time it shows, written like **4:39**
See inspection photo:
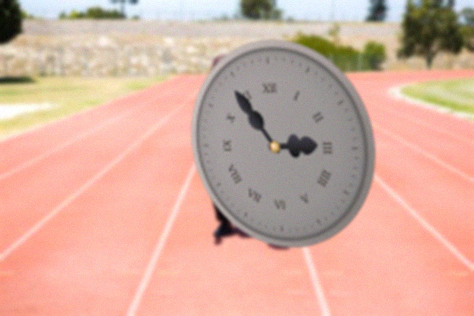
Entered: **2:54**
